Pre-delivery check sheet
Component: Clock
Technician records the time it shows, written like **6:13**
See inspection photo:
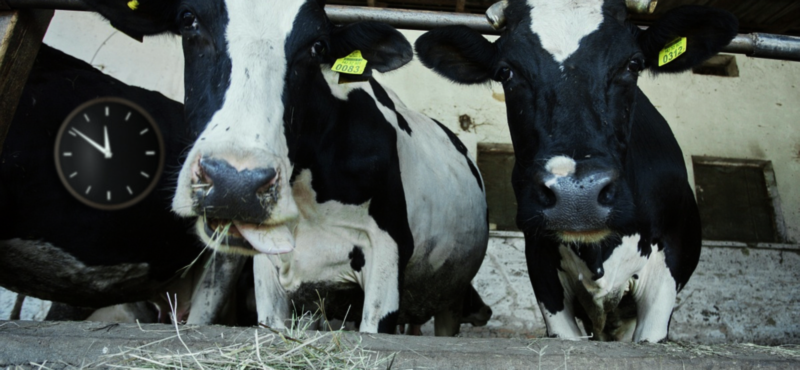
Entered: **11:51**
